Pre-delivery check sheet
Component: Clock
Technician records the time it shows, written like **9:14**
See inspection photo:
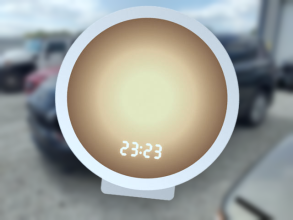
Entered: **23:23**
